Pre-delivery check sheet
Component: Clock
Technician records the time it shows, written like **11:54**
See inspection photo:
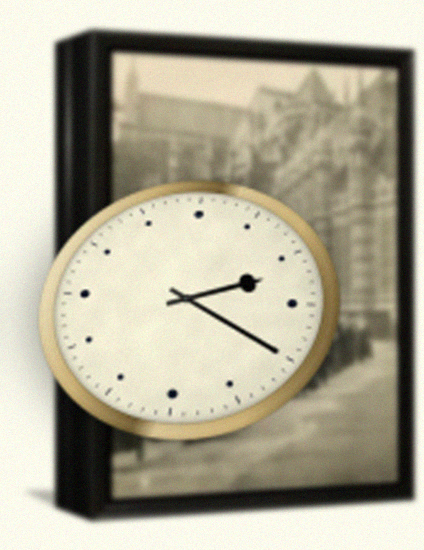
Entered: **2:20**
